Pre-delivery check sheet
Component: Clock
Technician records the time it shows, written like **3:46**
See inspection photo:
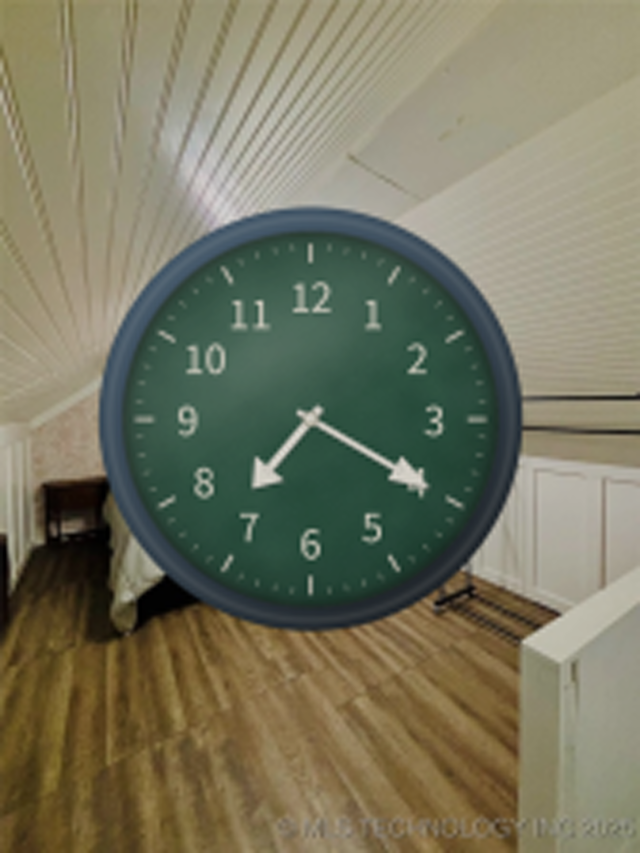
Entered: **7:20**
